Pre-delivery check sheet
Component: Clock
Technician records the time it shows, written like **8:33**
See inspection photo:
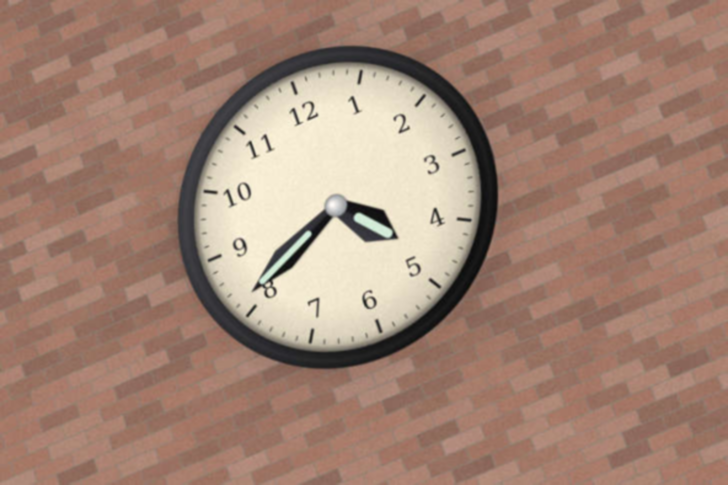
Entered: **4:41**
